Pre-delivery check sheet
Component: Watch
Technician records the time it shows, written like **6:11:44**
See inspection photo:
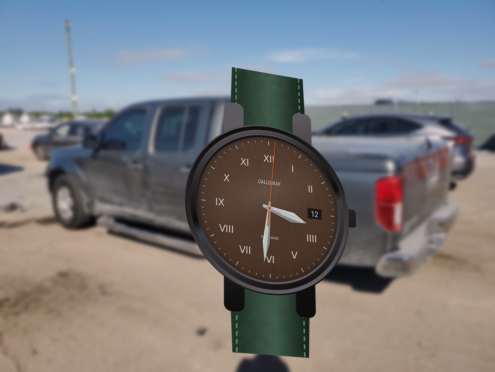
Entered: **3:31:01**
